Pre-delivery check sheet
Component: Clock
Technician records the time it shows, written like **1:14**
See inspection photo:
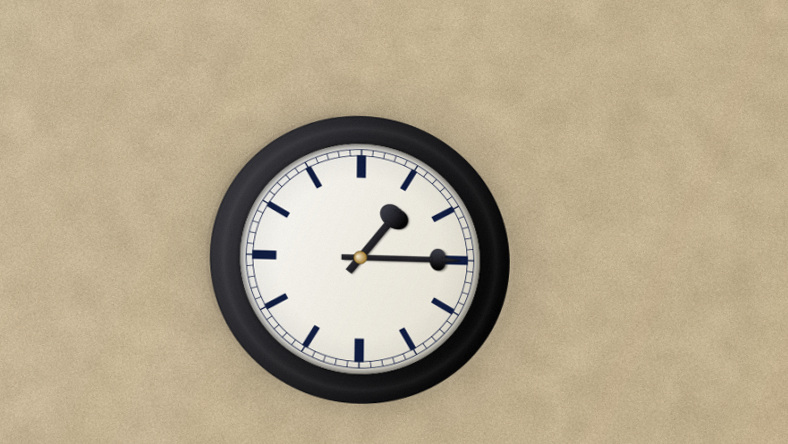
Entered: **1:15**
